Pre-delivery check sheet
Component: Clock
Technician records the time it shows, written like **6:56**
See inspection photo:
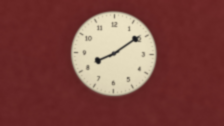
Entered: **8:09**
